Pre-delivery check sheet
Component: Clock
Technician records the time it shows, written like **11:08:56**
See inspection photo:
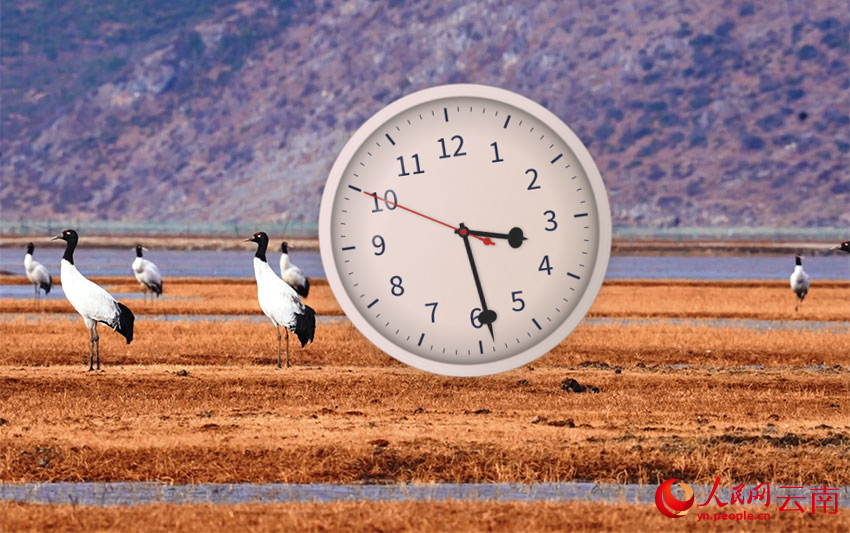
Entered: **3:28:50**
